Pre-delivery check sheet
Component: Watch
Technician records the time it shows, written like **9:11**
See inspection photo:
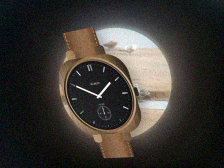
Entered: **1:50**
